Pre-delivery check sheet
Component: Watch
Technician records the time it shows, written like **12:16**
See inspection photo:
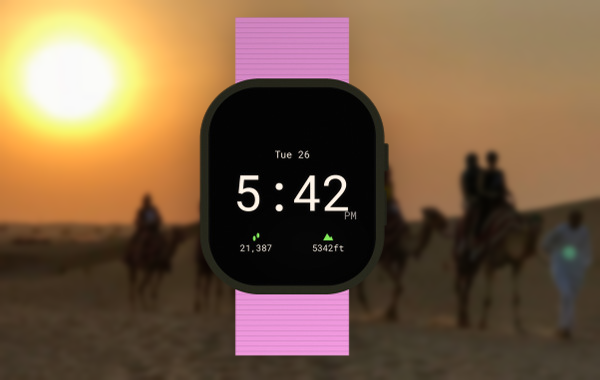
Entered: **5:42**
